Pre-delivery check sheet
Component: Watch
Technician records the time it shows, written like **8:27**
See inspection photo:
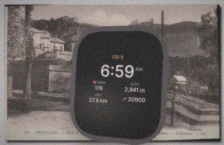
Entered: **6:59**
